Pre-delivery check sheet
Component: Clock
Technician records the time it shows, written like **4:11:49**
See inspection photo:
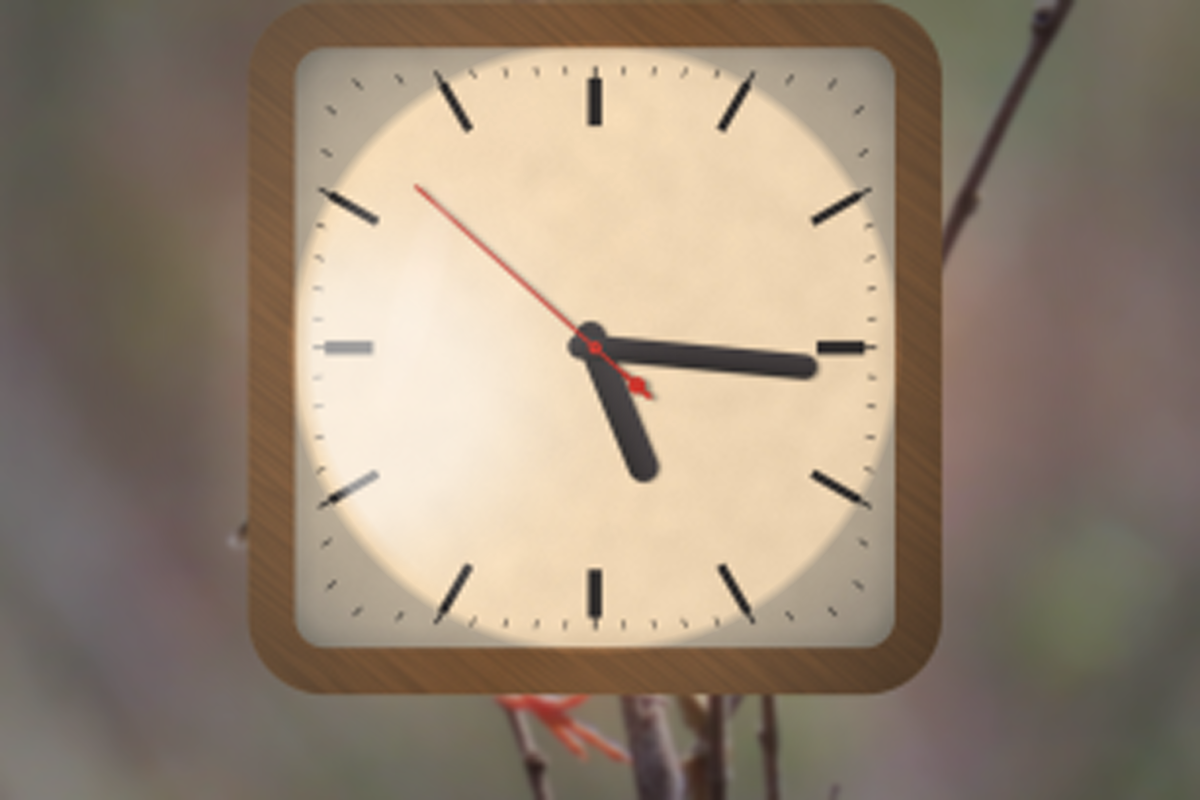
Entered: **5:15:52**
